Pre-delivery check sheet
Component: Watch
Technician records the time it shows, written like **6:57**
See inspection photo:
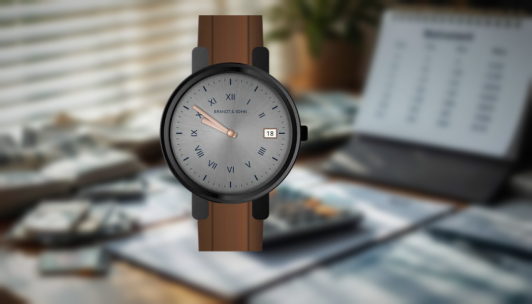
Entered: **9:51**
